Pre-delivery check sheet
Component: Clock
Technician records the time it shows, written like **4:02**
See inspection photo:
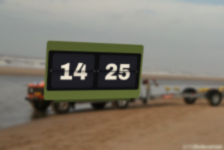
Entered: **14:25**
